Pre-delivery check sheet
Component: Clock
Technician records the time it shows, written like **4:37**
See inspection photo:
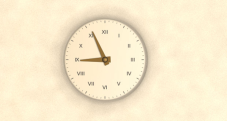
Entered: **8:56**
